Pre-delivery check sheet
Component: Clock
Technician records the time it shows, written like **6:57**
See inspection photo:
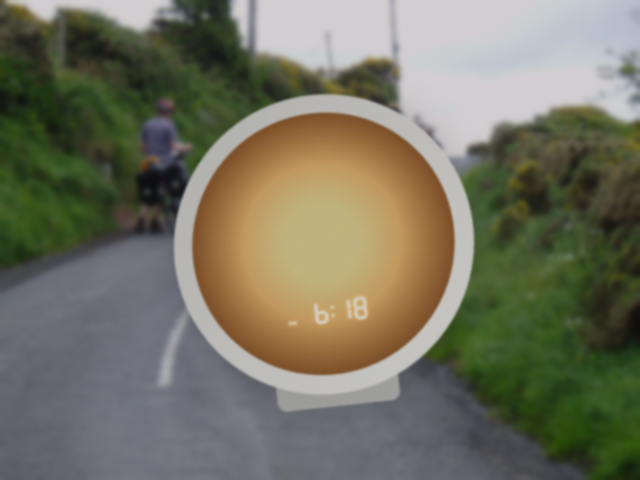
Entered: **6:18**
